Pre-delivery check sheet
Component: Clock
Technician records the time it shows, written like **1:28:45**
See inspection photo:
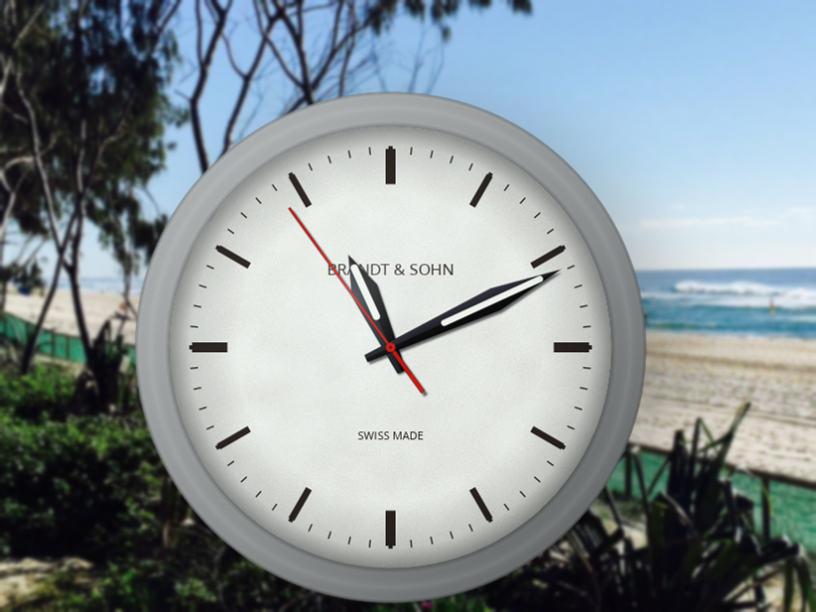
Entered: **11:10:54**
